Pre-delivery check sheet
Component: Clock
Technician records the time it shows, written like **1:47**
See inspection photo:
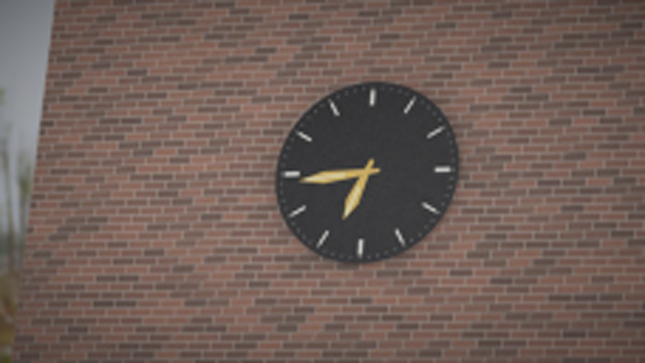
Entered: **6:44**
